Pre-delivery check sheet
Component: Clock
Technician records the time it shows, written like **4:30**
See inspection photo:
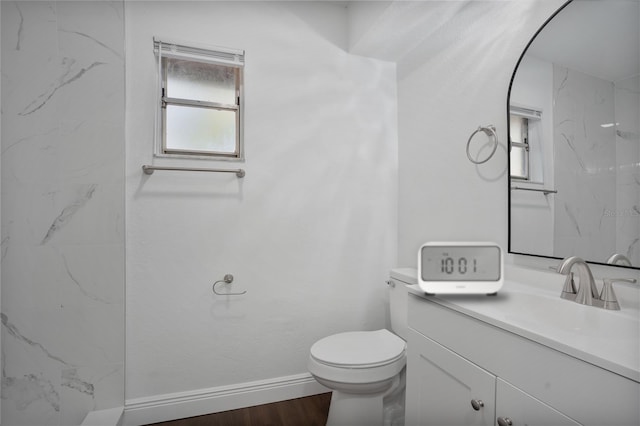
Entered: **10:01**
